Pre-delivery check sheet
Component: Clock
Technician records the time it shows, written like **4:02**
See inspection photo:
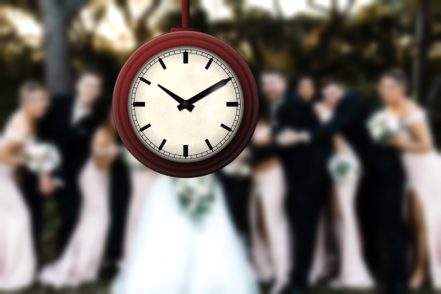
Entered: **10:10**
